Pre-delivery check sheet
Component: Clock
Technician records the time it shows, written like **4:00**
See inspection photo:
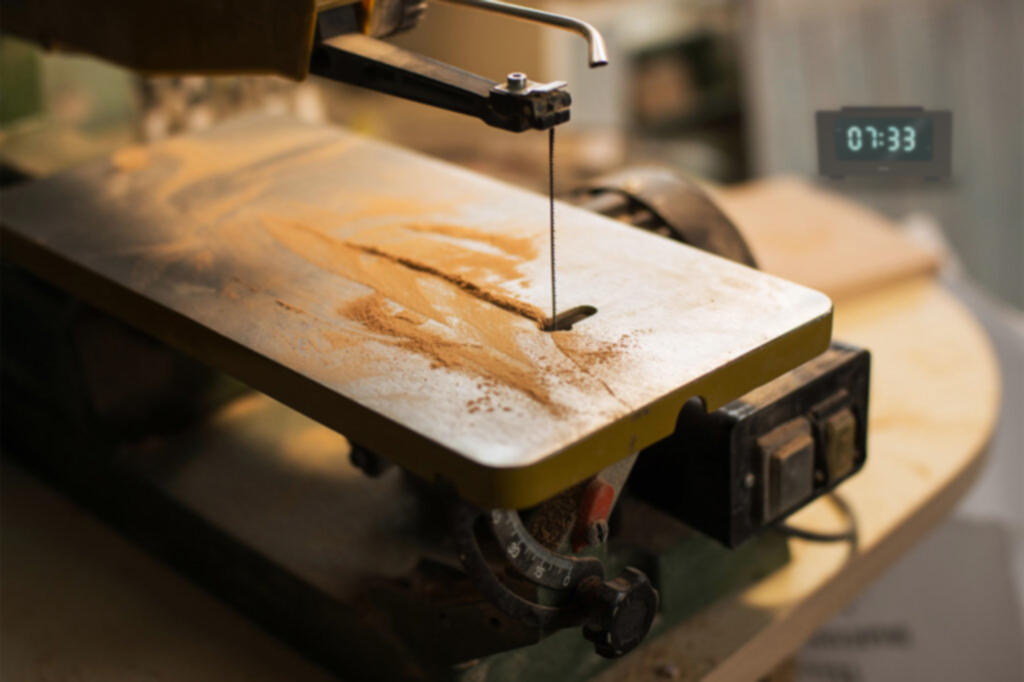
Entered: **7:33**
